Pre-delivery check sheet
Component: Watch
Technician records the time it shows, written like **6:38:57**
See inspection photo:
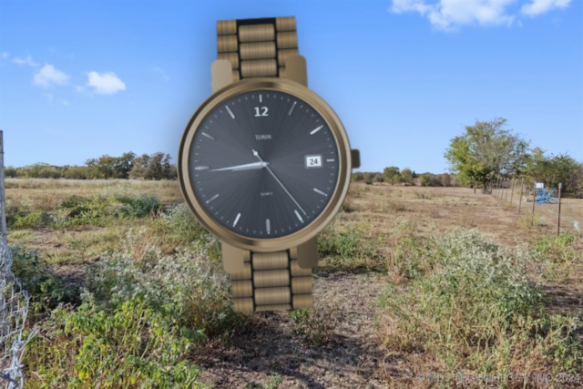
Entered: **8:44:24**
